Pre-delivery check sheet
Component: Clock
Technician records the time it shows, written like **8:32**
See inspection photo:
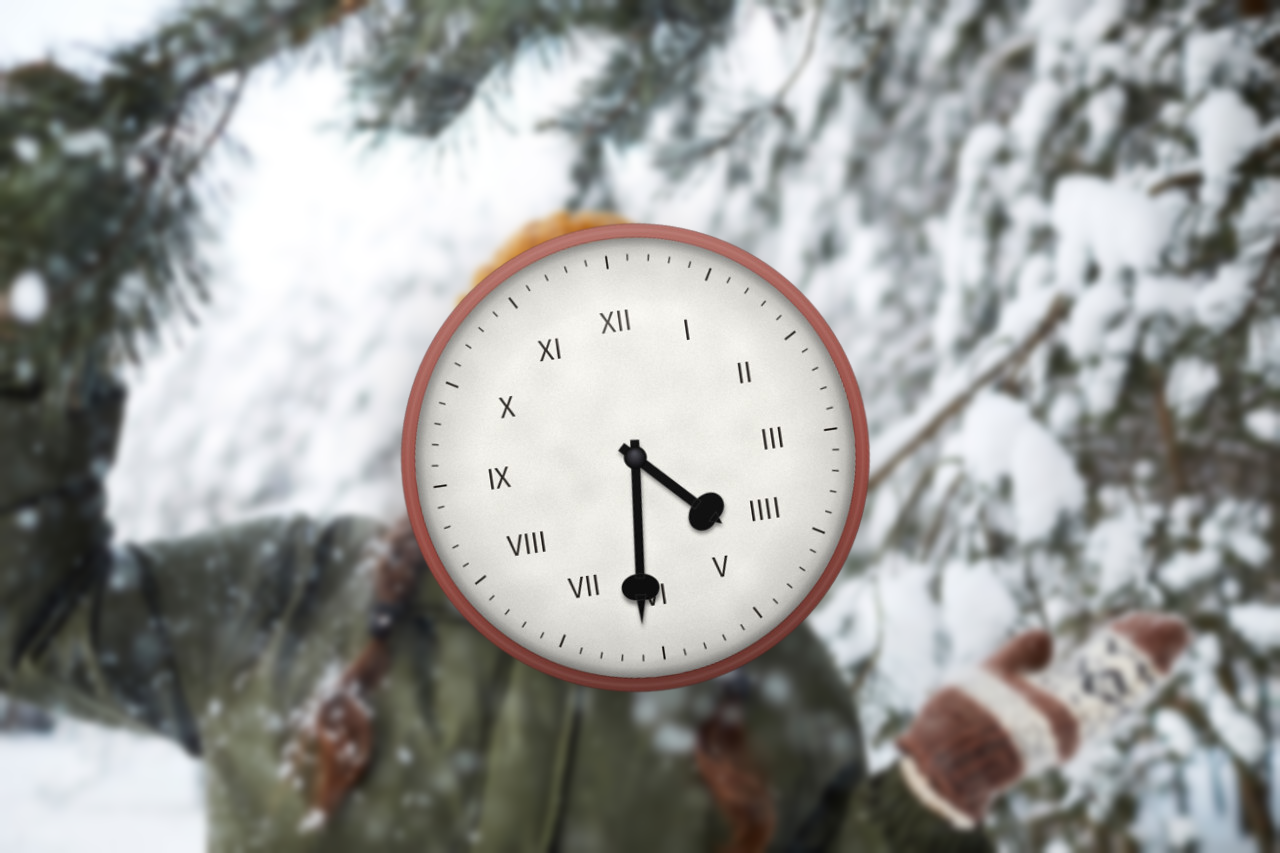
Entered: **4:31**
